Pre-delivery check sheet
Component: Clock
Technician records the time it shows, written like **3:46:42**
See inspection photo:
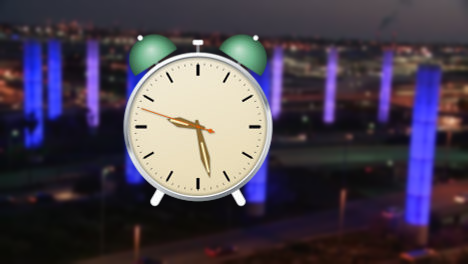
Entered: **9:27:48**
